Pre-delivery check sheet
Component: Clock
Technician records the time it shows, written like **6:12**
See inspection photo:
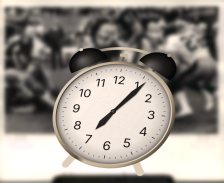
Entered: **7:06**
